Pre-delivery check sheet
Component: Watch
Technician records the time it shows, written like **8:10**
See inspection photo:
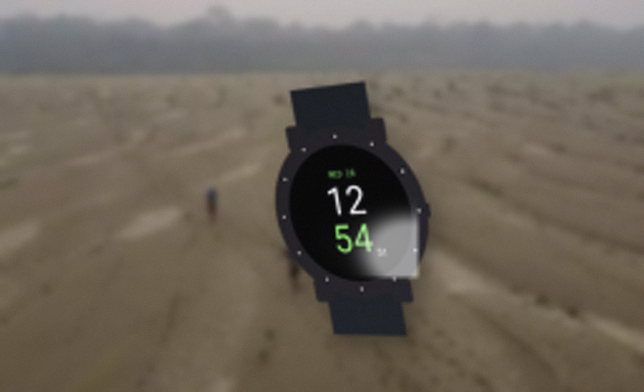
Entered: **12:54**
